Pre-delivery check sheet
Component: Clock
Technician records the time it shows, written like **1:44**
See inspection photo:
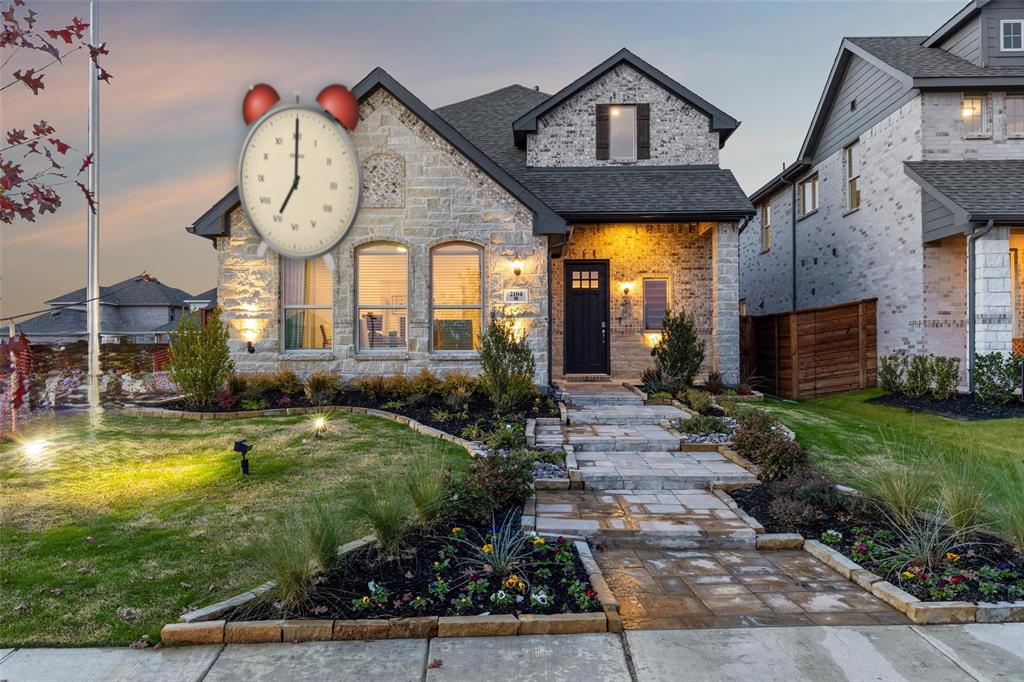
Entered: **7:00**
